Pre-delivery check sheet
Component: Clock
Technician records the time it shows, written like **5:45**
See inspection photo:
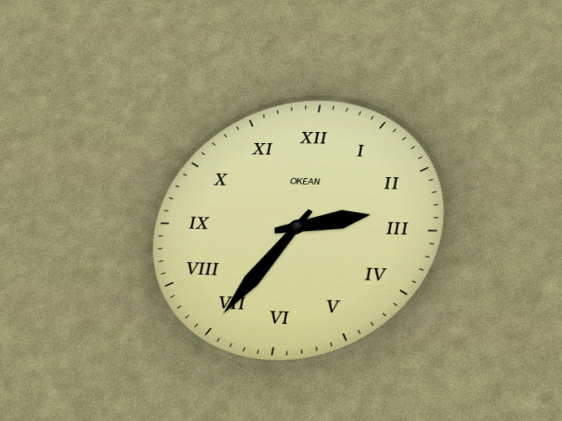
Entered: **2:35**
